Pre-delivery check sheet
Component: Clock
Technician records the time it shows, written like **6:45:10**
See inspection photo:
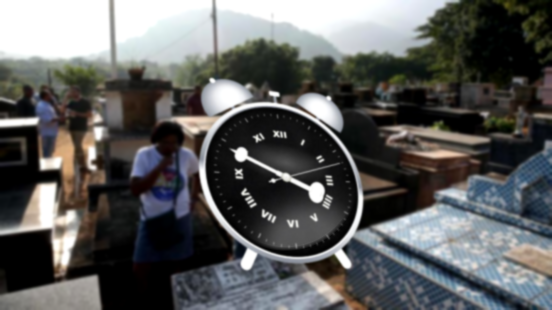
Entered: **3:49:12**
